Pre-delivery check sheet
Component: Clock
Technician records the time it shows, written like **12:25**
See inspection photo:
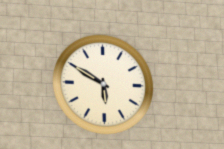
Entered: **5:50**
